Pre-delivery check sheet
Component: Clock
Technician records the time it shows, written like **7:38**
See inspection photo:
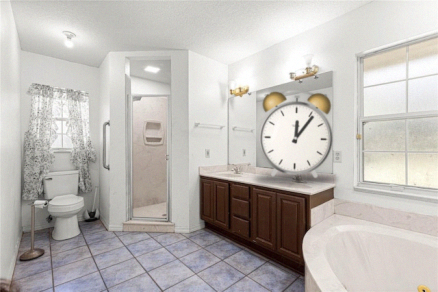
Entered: **12:06**
